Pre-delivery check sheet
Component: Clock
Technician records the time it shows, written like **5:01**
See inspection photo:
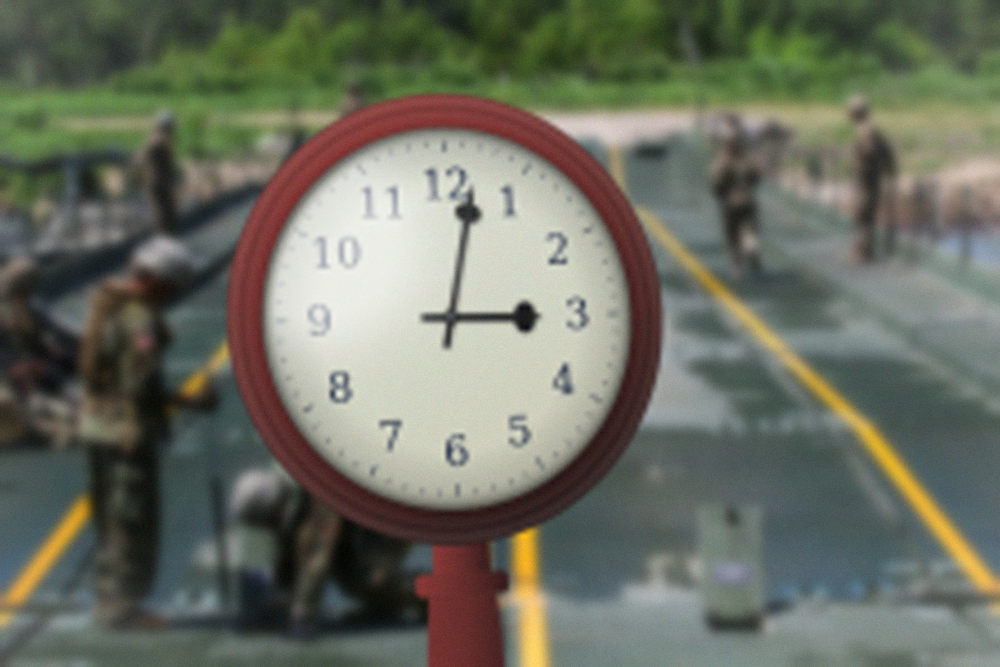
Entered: **3:02**
